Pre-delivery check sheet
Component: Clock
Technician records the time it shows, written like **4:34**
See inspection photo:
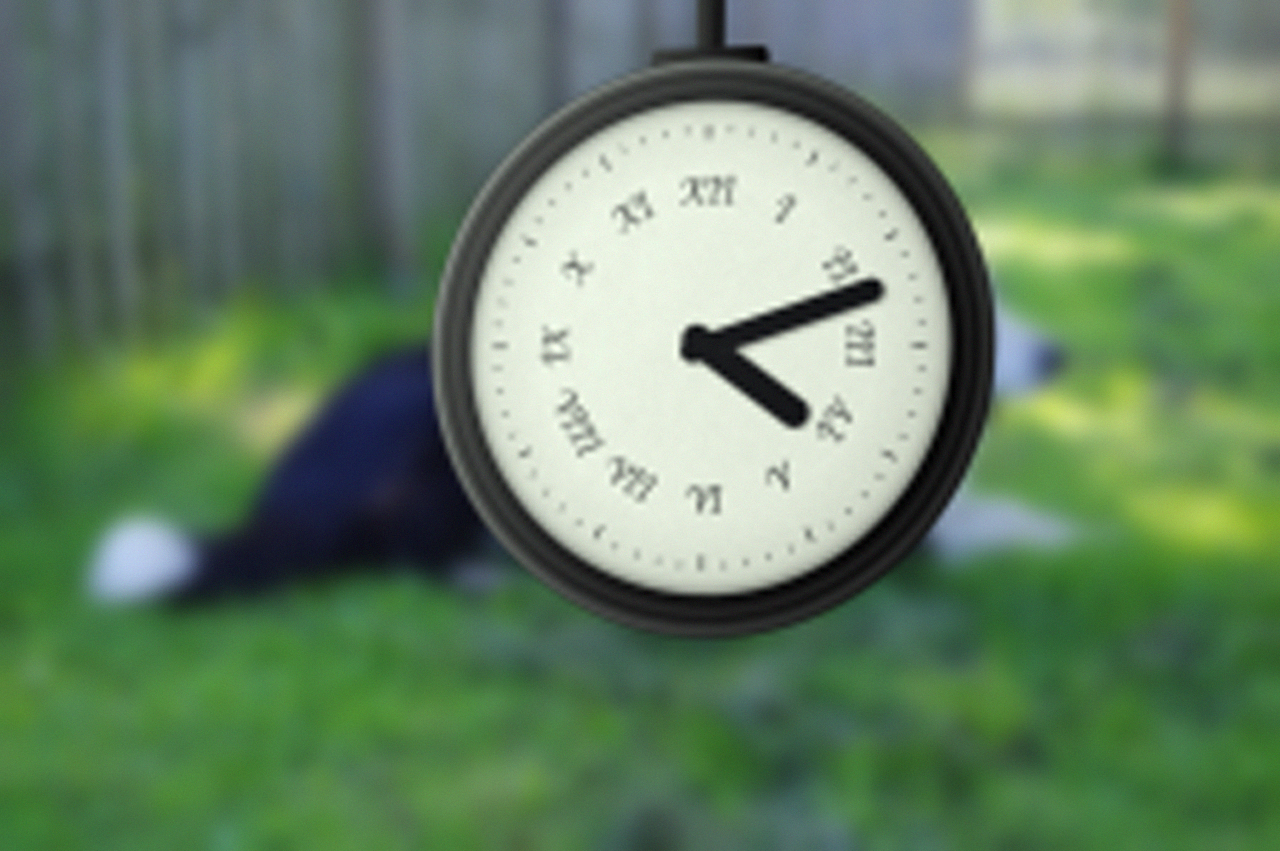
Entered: **4:12**
